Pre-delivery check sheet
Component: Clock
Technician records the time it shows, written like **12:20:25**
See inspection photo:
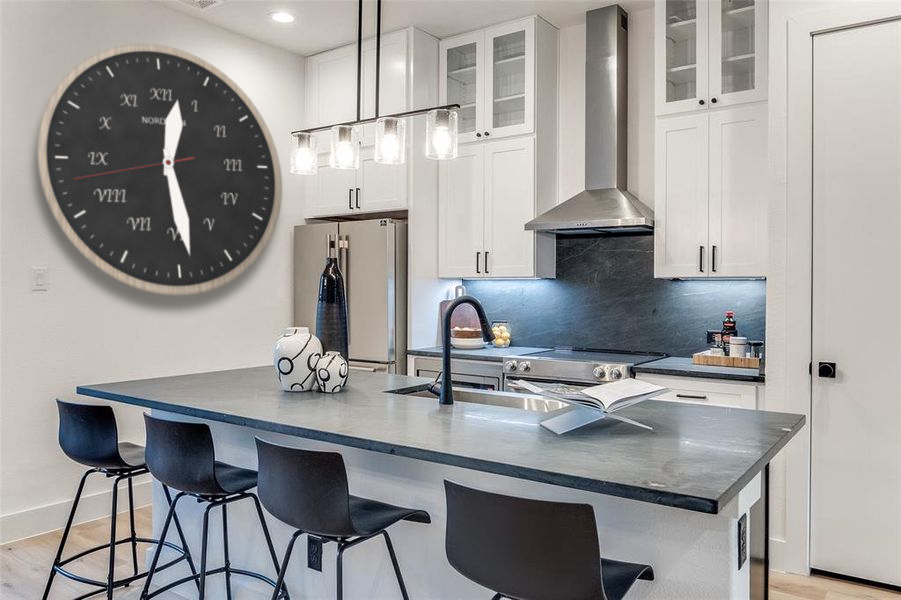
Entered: **12:28:43**
